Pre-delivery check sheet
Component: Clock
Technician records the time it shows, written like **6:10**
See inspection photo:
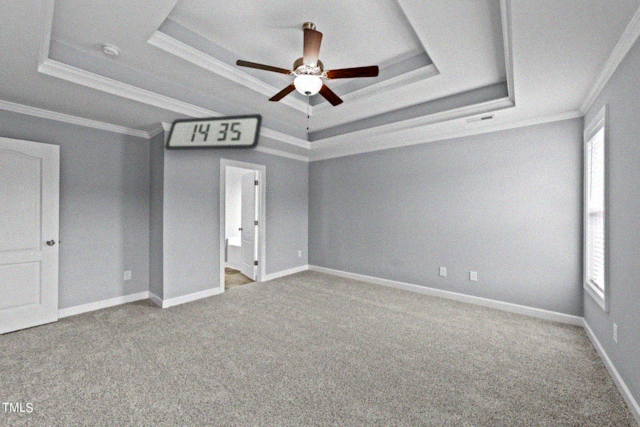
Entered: **14:35**
